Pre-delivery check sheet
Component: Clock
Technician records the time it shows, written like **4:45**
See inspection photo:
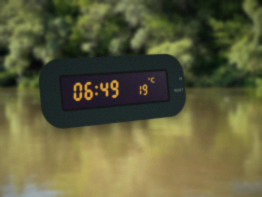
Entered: **6:49**
